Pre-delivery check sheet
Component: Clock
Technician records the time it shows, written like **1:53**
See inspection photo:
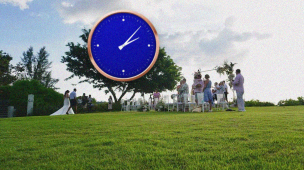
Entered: **2:07**
